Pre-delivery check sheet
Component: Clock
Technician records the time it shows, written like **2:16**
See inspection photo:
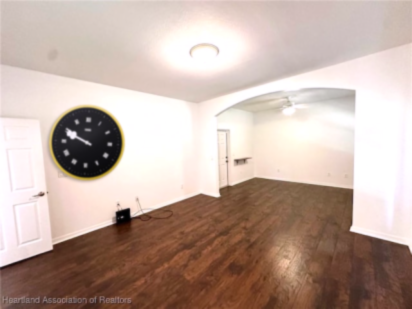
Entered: **9:49**
